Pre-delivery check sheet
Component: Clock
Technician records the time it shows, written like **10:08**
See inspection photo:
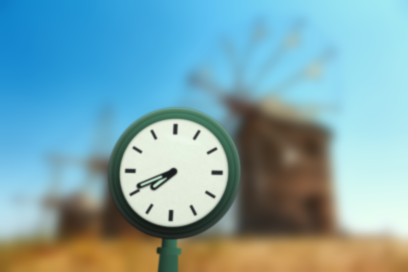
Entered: **7:41**
